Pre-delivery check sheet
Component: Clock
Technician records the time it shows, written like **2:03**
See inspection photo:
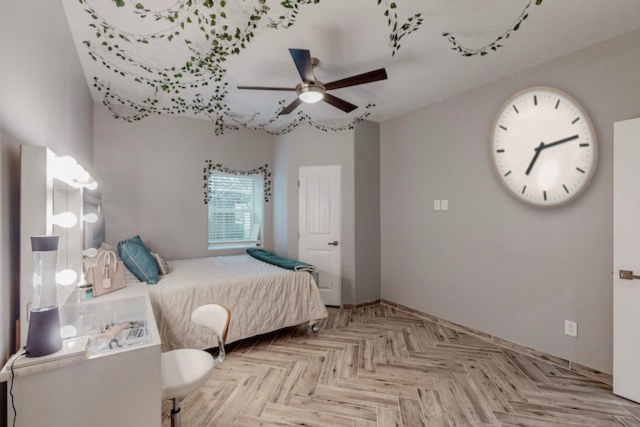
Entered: **7:13**
